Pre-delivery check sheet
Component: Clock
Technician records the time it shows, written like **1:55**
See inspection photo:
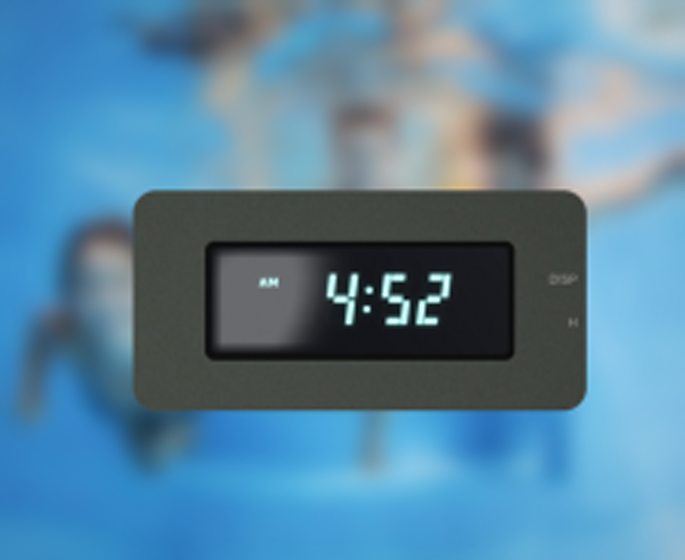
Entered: **4:52**
